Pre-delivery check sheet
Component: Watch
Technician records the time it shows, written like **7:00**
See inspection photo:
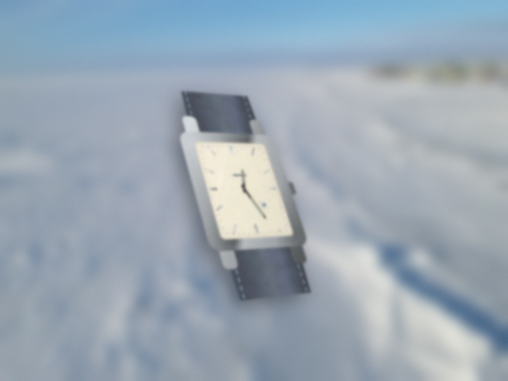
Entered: **12:26**
